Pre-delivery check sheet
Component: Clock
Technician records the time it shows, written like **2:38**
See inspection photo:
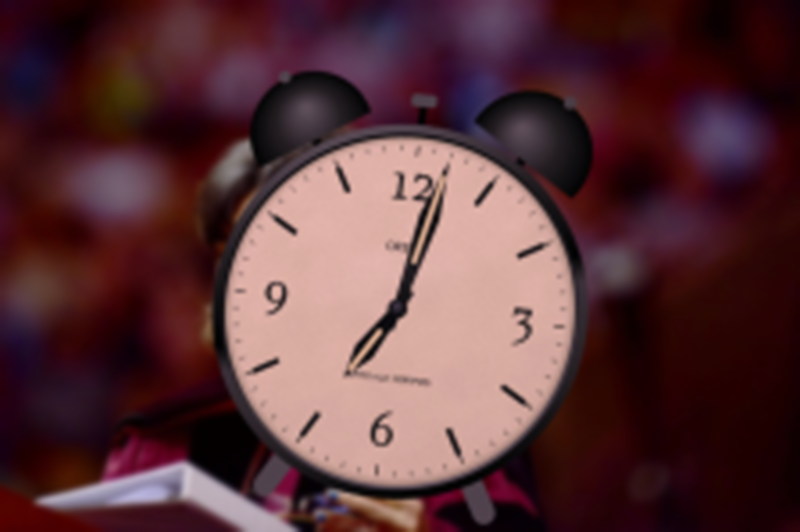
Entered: **7:02**
